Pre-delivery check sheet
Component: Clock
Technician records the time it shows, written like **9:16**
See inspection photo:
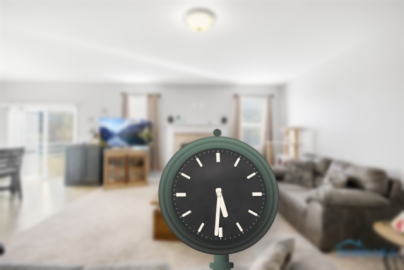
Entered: **5:31**
